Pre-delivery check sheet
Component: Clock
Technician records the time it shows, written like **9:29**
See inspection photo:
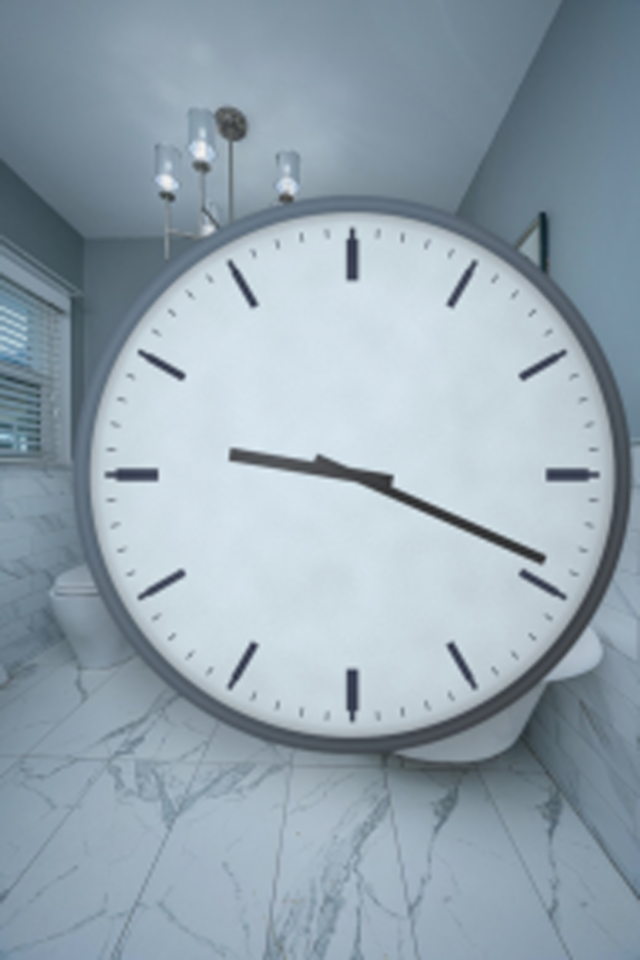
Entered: **9:19**
